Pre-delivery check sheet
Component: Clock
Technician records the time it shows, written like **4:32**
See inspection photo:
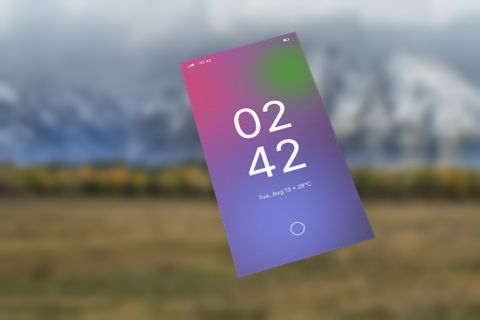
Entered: **2:42**
